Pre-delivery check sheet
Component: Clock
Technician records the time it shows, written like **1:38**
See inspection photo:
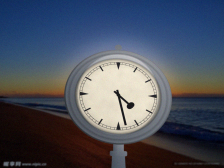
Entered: **4:28**
